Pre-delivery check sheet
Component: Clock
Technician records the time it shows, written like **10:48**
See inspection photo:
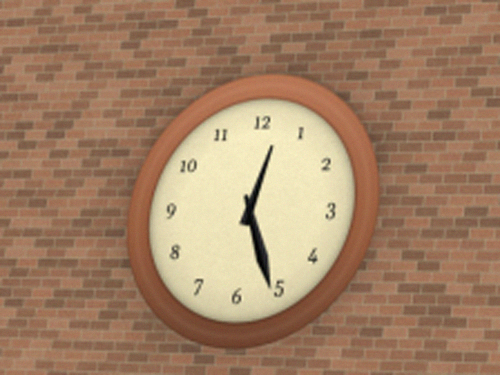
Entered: **12:26**
